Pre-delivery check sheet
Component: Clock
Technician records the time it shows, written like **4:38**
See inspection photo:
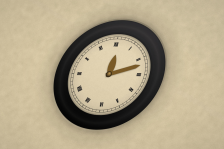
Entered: **12:12**
